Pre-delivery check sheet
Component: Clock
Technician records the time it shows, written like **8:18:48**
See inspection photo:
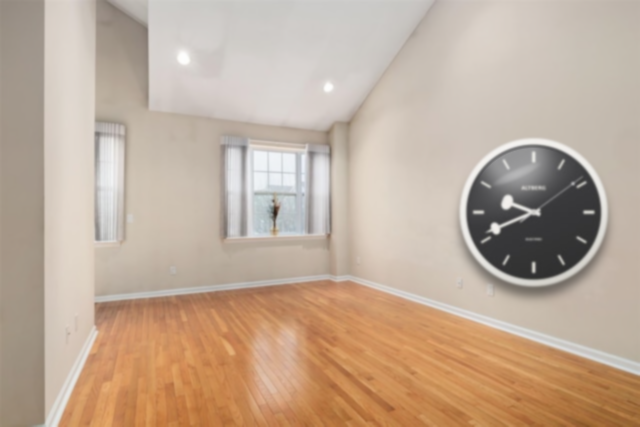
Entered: **9:41:09**
